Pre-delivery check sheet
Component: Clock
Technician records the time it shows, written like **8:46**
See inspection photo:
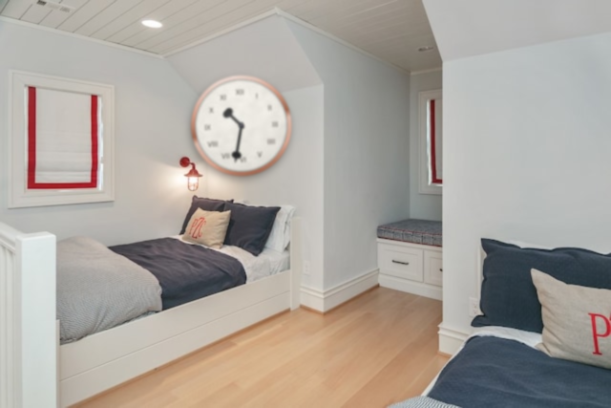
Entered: **10:32**
